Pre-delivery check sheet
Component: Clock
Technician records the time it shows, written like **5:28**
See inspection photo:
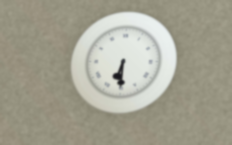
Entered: **6:30**
